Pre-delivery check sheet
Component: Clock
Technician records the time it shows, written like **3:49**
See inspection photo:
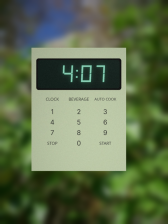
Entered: **4:07**
